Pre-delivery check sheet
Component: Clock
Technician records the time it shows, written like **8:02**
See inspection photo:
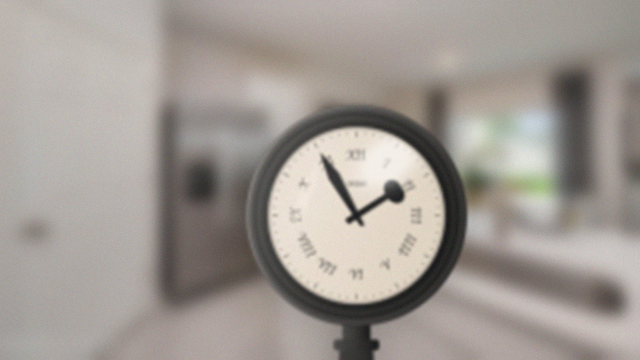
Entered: **1:55**
